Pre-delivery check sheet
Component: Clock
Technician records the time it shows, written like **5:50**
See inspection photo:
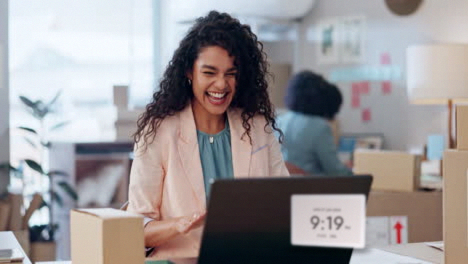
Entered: **9:19**
